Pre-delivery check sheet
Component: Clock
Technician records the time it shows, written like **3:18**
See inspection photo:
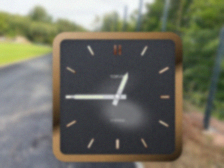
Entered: **12:45**
